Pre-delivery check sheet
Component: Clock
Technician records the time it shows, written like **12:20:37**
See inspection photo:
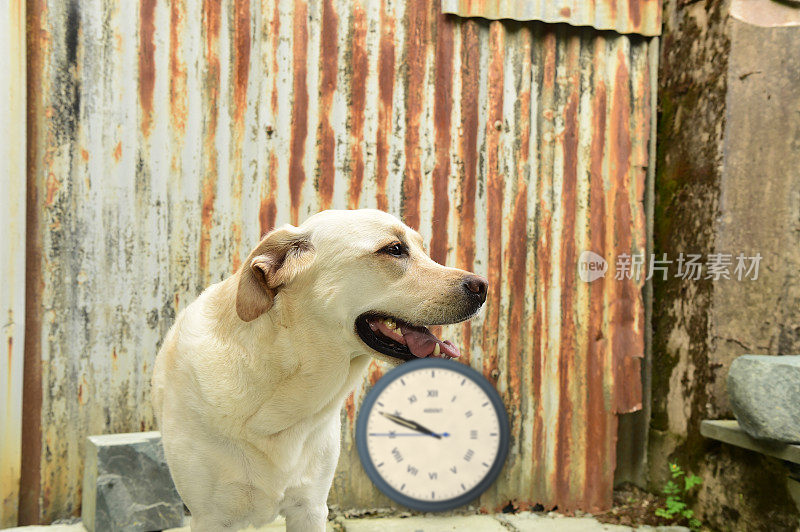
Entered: **9:48:45**
